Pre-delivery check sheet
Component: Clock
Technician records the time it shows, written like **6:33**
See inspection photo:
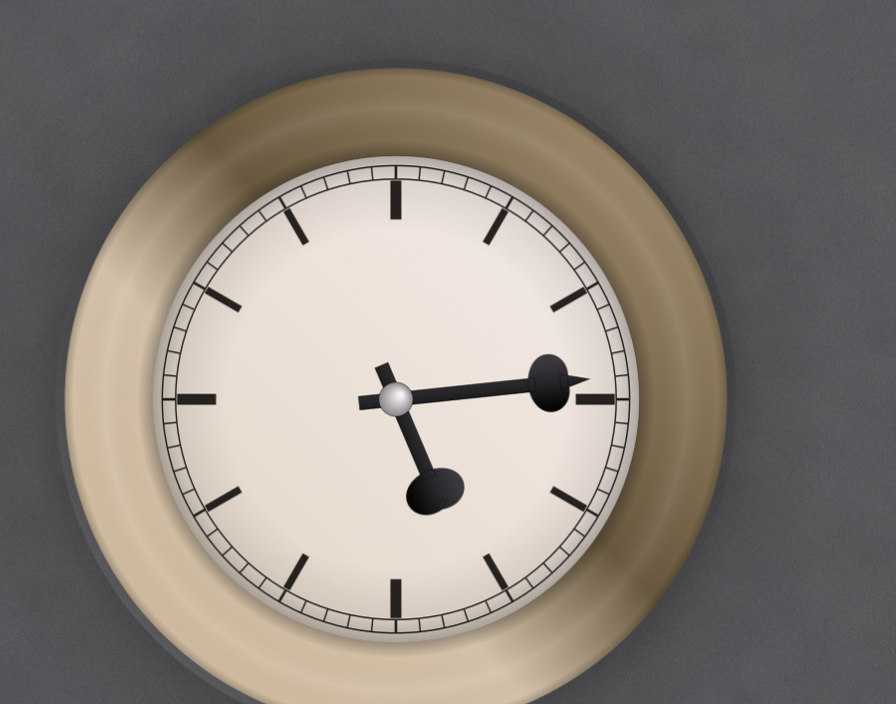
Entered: **5:14**
